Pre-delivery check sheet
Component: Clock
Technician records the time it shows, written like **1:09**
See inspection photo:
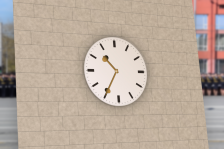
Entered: **10:35**
